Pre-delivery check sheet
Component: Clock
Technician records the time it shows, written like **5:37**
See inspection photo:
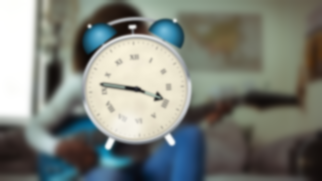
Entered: **3:47**
